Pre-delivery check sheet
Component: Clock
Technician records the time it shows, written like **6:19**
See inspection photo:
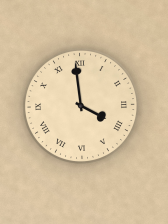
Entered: **3:59**
